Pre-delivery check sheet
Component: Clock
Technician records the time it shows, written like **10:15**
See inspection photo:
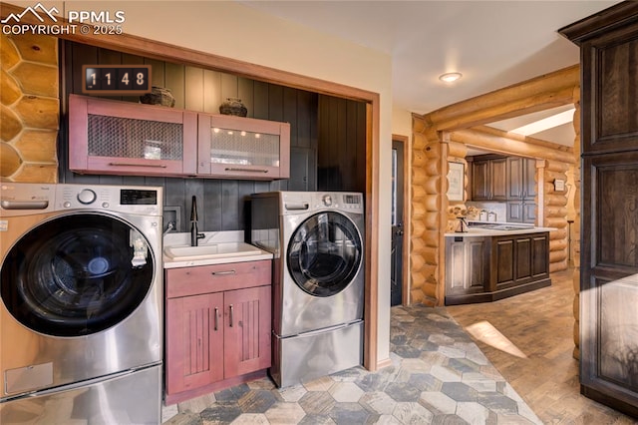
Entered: **11:48**
